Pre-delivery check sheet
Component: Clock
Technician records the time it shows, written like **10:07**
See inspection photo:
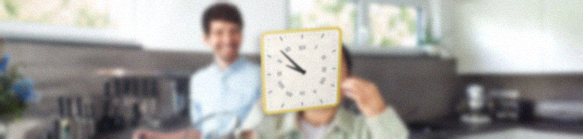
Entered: **9:53**
